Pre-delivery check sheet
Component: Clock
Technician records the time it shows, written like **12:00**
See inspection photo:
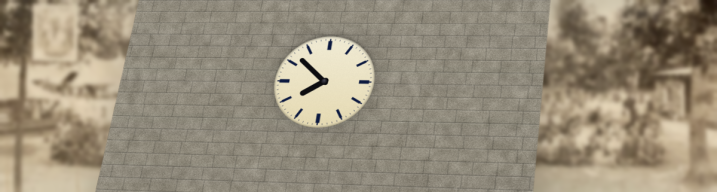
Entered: **7:52**
